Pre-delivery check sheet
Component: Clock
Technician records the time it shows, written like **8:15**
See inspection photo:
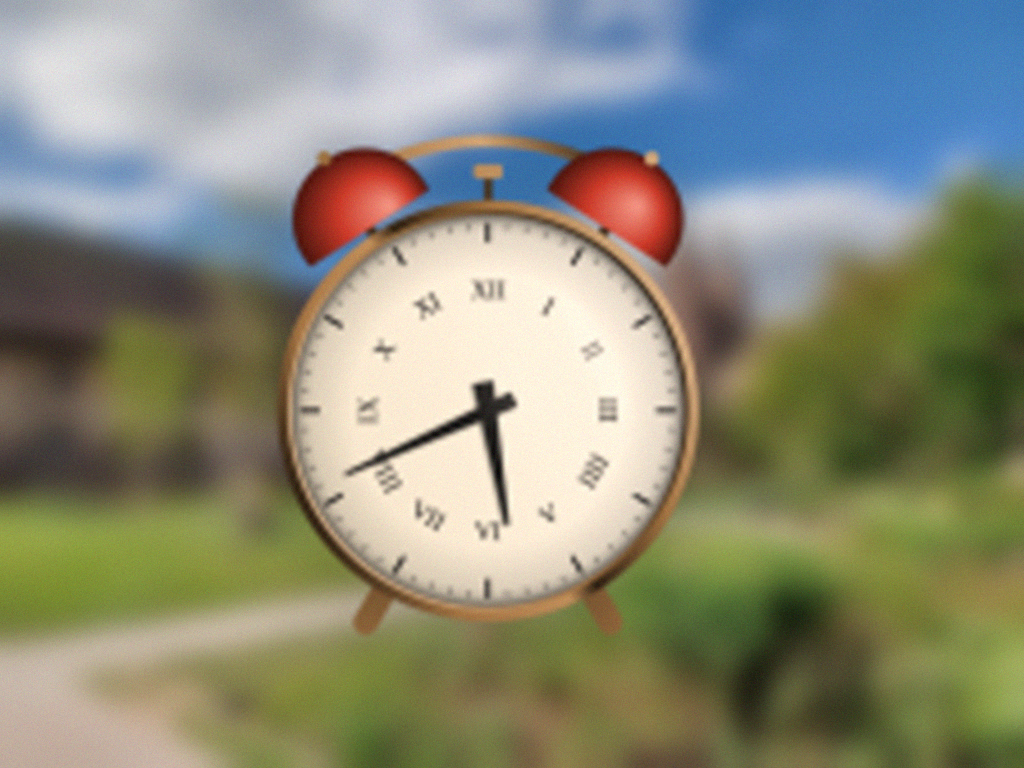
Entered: **5:41**
